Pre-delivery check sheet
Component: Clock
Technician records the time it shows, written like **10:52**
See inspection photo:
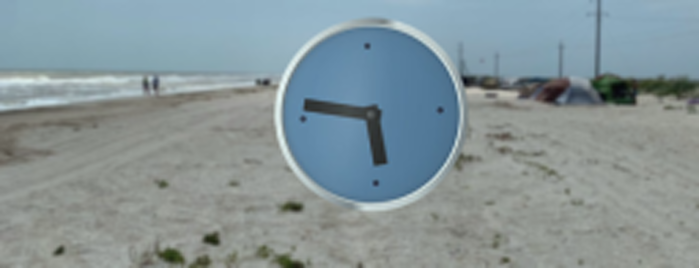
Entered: **5:47**
